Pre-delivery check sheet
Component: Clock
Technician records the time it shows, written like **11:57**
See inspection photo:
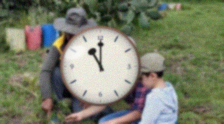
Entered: **11:00**
